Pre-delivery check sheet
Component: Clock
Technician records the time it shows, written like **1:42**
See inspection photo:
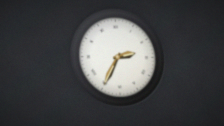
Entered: **2:35**
